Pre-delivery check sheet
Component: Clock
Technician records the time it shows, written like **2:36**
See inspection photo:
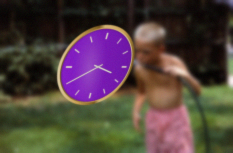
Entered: **3:40**
